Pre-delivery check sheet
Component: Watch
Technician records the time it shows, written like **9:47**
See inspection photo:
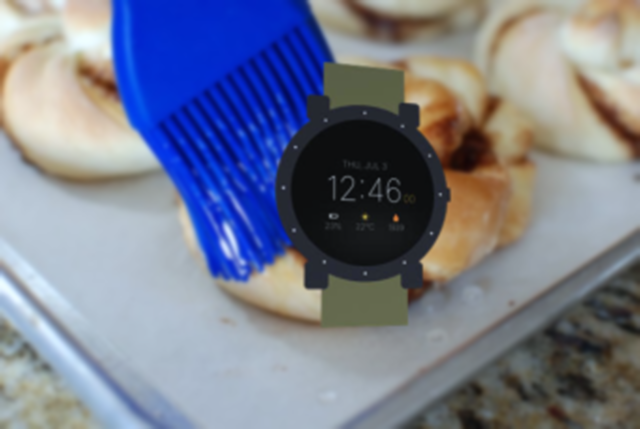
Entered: **12:46**
